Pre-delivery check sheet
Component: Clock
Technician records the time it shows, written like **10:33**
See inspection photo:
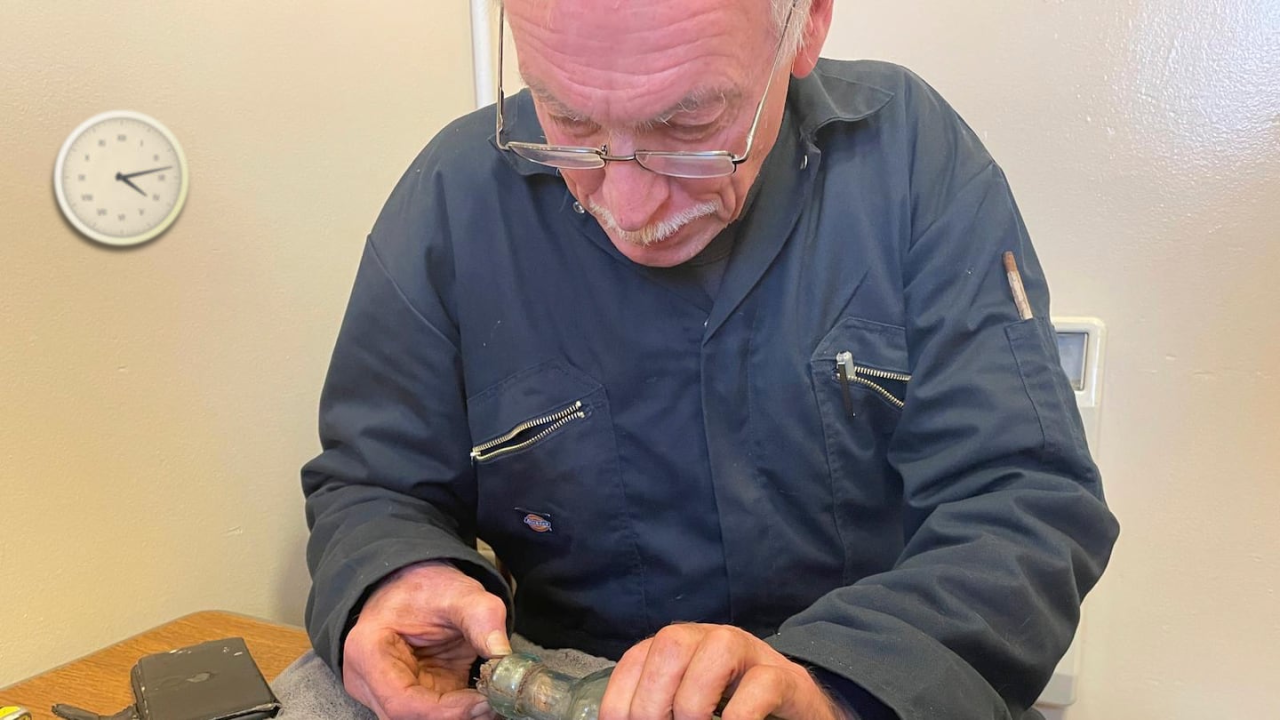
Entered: **4:13**
